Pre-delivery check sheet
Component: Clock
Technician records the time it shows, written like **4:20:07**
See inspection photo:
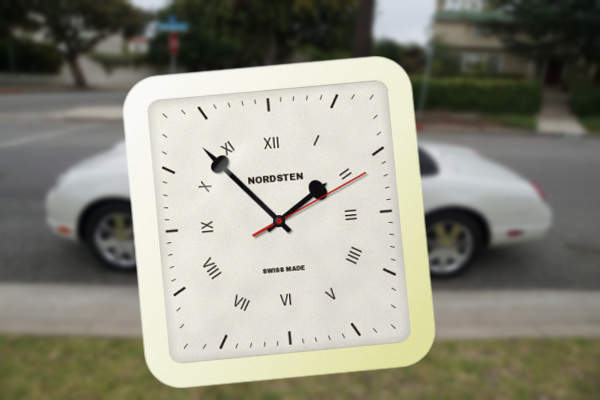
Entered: **1:53:11**
